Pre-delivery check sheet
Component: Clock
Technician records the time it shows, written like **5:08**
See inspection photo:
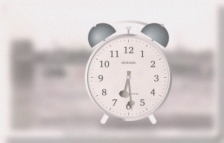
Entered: **6:29**
